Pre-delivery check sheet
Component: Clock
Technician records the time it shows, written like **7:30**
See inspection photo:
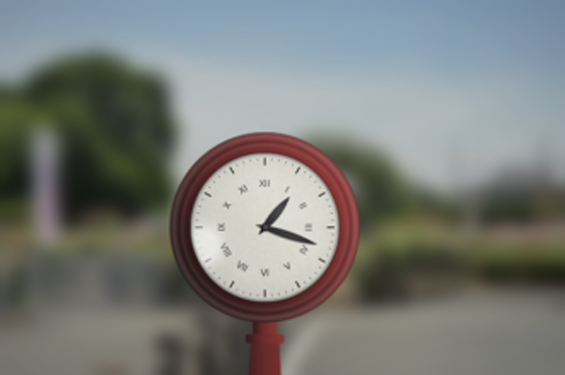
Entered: **1:18**
